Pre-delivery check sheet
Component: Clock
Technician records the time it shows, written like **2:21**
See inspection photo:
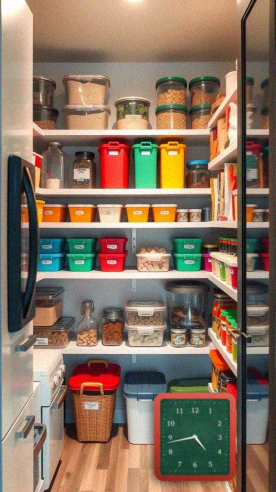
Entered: **4:43**
